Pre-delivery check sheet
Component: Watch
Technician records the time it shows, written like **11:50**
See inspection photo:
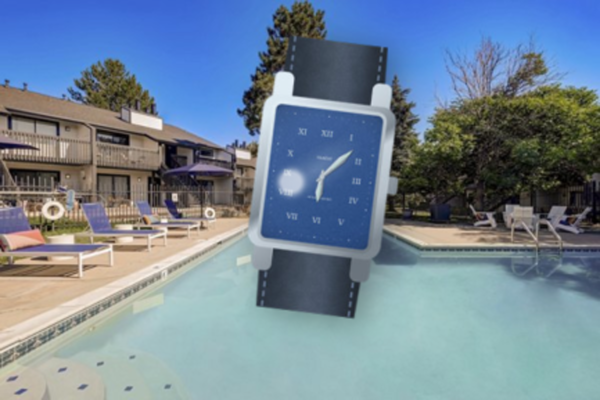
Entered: **6:07**
